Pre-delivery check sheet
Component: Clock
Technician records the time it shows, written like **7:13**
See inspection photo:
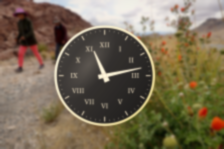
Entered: **11:13**
